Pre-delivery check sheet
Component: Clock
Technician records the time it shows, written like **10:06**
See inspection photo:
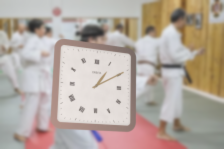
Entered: **1:10**
